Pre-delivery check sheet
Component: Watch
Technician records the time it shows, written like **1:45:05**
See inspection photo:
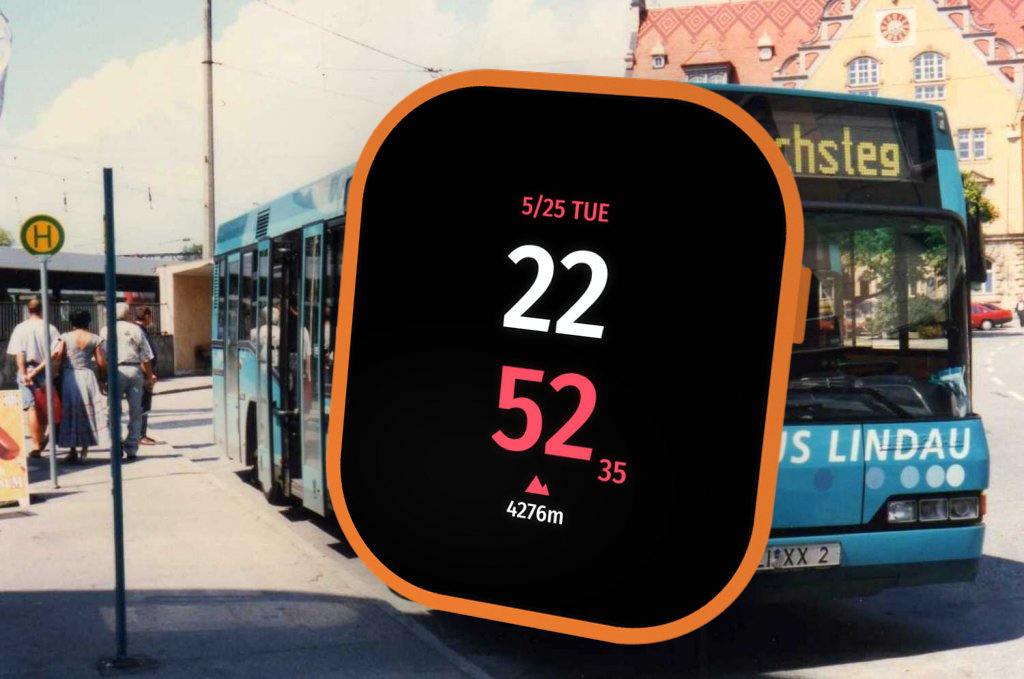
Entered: **22:52:35**
